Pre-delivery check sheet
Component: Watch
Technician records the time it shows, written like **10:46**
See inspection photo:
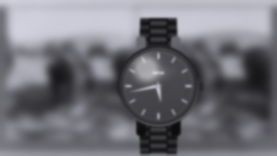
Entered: **5:43**
